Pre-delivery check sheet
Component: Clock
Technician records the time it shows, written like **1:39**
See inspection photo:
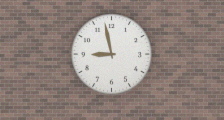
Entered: **8:58**
